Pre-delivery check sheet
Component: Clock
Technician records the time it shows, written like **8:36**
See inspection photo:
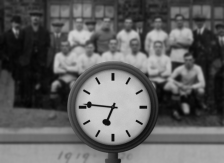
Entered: **6:46**
